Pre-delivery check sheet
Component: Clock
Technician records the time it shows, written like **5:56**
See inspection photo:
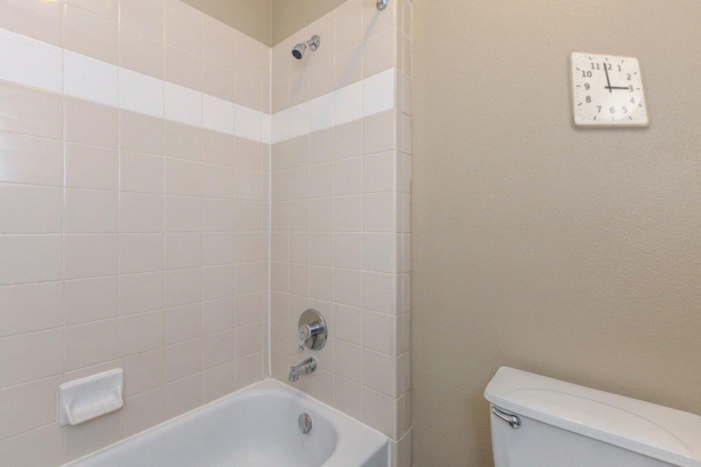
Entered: **2:59**
